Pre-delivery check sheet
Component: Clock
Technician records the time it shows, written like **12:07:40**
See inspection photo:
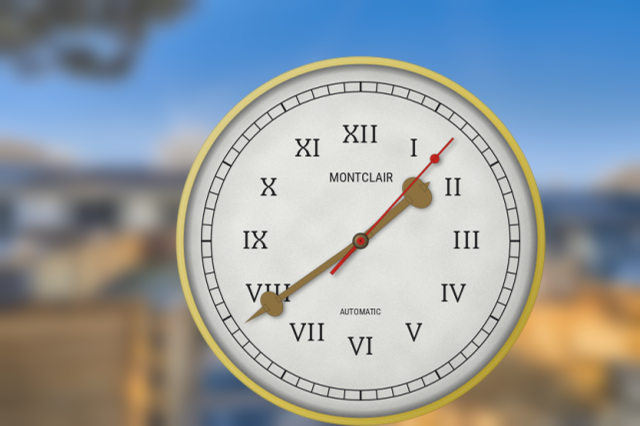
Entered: **1:39:07**
